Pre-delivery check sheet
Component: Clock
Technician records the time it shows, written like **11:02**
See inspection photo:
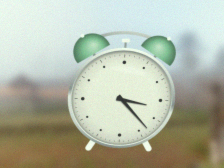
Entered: **3:23**
